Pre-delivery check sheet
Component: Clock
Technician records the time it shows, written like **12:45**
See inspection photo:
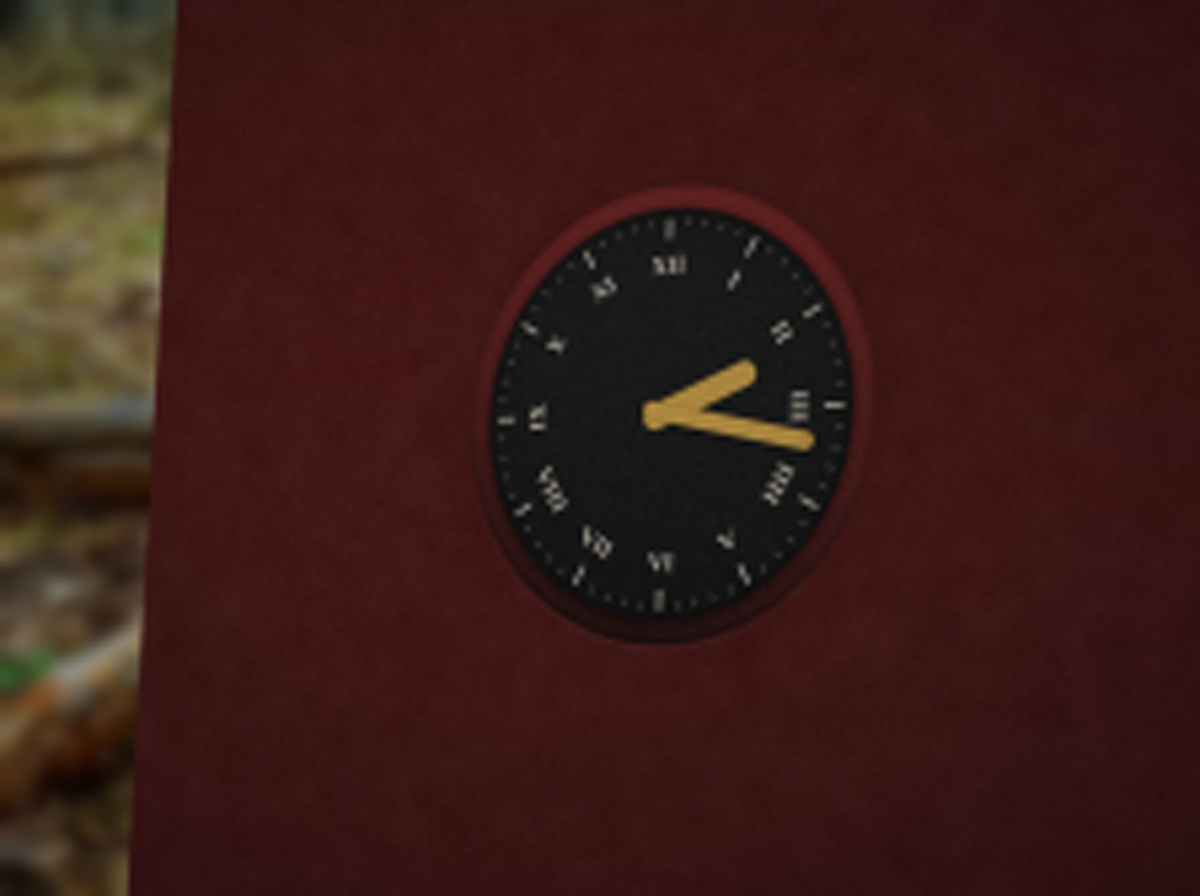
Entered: **2:17**
